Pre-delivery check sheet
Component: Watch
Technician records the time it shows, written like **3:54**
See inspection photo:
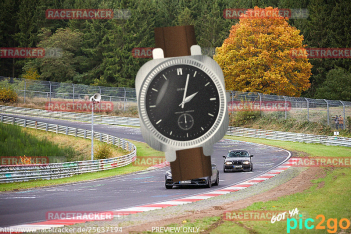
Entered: **2:03**
